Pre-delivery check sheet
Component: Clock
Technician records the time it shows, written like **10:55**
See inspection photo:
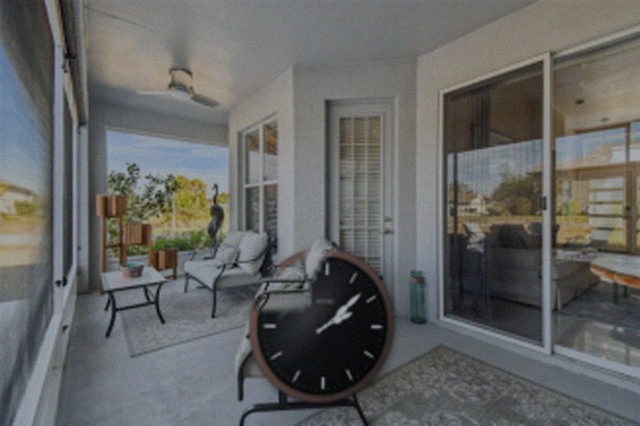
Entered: **2:08**
